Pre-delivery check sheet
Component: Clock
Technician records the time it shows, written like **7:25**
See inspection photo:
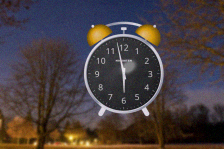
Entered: **5:58**
